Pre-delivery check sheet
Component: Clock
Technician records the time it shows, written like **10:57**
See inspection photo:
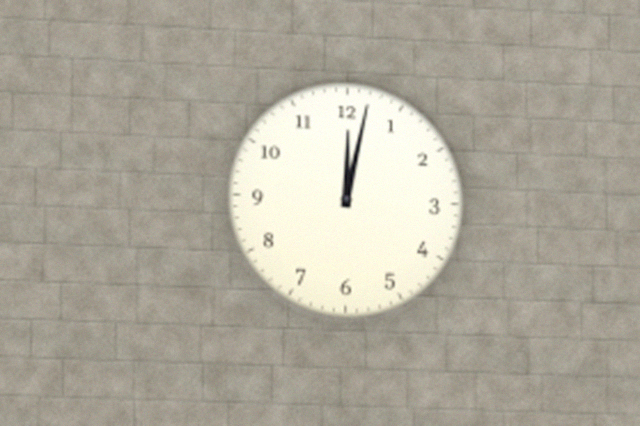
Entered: **12:02**
